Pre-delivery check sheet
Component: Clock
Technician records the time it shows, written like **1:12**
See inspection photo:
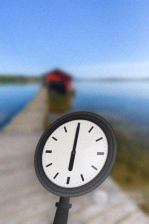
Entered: **6:00**
